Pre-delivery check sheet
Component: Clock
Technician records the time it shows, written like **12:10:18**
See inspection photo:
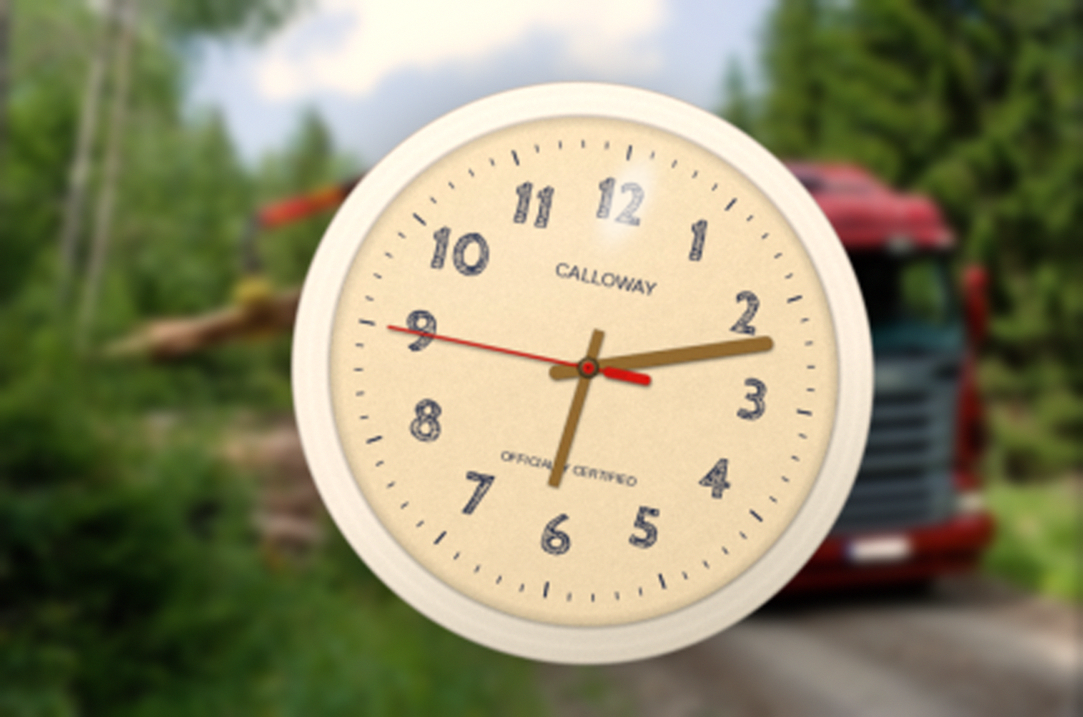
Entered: **6:11:45**
